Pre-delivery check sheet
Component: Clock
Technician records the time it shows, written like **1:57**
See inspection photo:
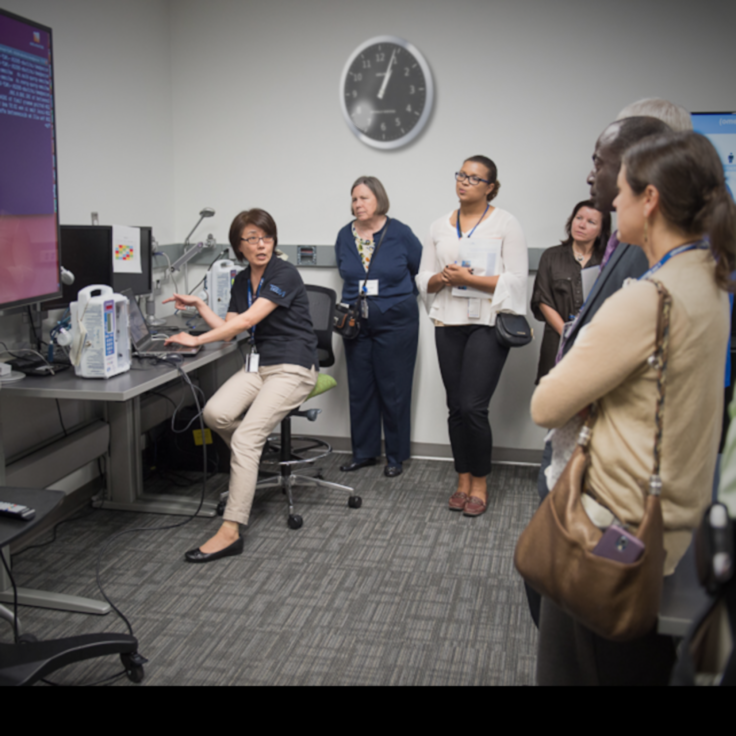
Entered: **1:04**
